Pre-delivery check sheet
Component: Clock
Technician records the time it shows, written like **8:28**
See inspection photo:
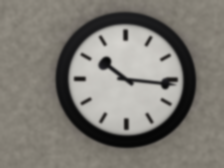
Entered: **10:16**
